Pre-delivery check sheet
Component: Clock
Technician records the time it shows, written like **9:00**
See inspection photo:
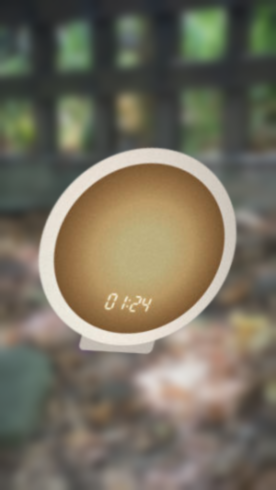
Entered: **1:24**
